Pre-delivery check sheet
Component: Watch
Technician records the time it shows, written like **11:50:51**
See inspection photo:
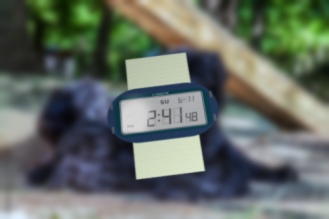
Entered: **2:41:48**
